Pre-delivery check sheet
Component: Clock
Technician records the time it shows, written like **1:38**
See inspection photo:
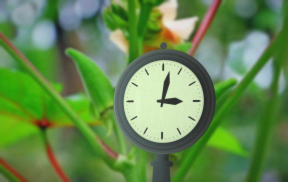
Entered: **3:02**
